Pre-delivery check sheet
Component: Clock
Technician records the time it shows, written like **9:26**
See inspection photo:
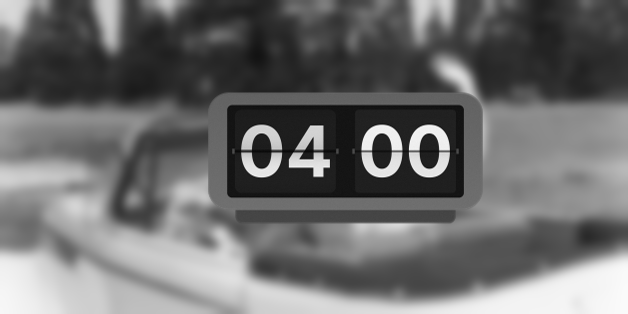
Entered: **4:00**
